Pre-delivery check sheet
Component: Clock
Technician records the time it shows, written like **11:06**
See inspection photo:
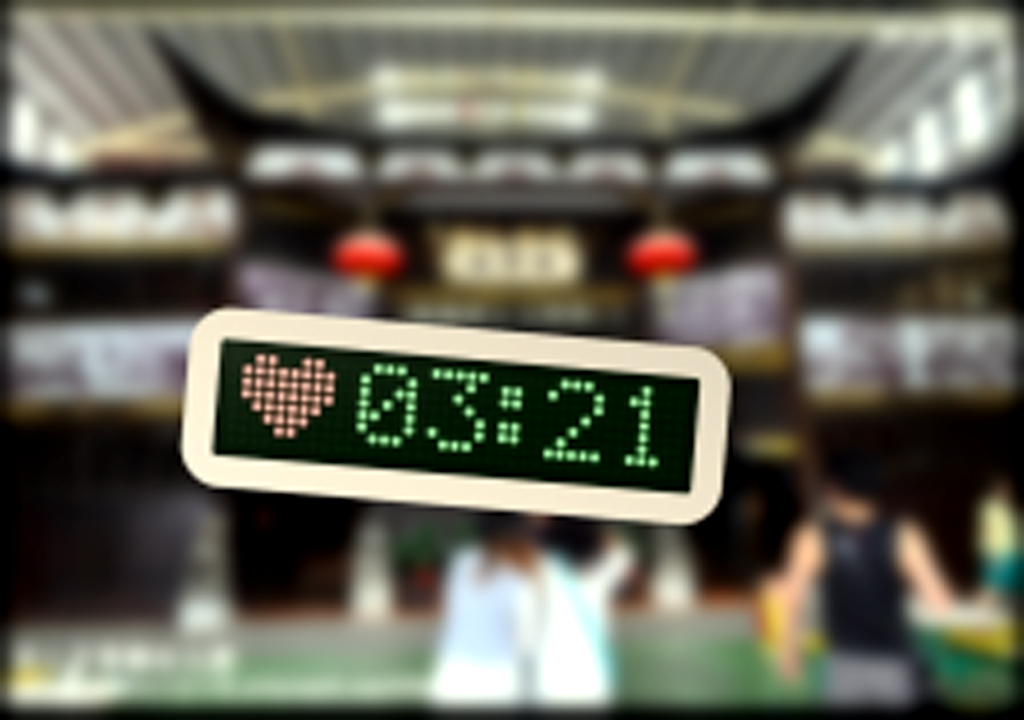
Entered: **3:21**
